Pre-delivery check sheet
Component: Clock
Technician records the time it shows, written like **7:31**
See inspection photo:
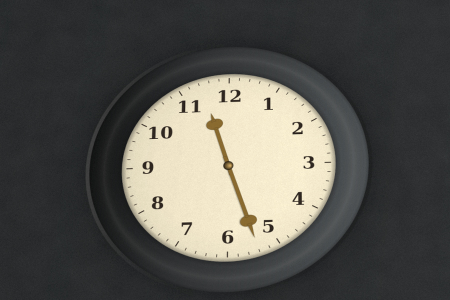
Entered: **11:27**
